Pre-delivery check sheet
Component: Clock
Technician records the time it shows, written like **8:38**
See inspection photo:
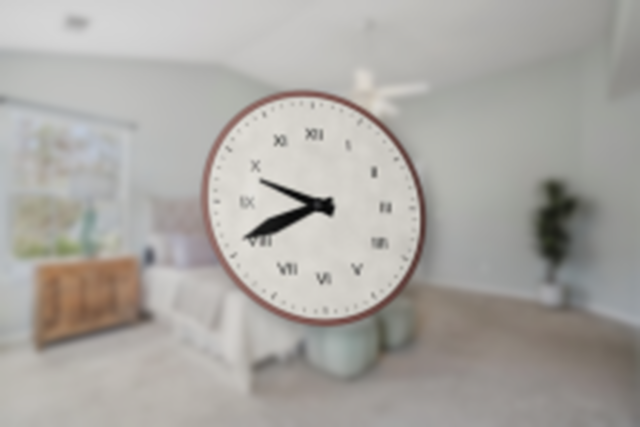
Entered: **9:41**
